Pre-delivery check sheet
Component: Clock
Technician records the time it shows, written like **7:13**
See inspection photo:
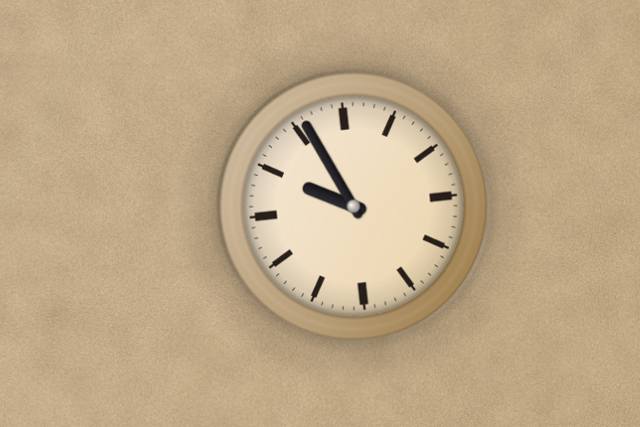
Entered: **9:56**
